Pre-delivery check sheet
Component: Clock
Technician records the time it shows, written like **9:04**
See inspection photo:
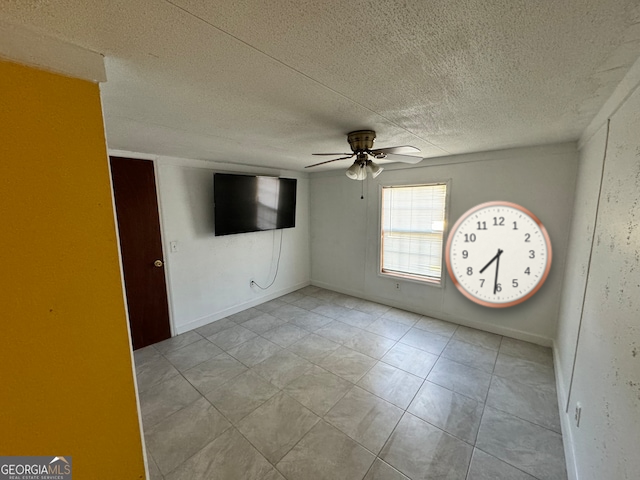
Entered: **7:31**
